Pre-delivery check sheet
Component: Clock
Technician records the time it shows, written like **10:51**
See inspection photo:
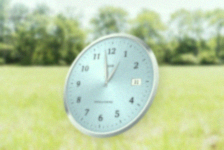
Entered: **12:58**
